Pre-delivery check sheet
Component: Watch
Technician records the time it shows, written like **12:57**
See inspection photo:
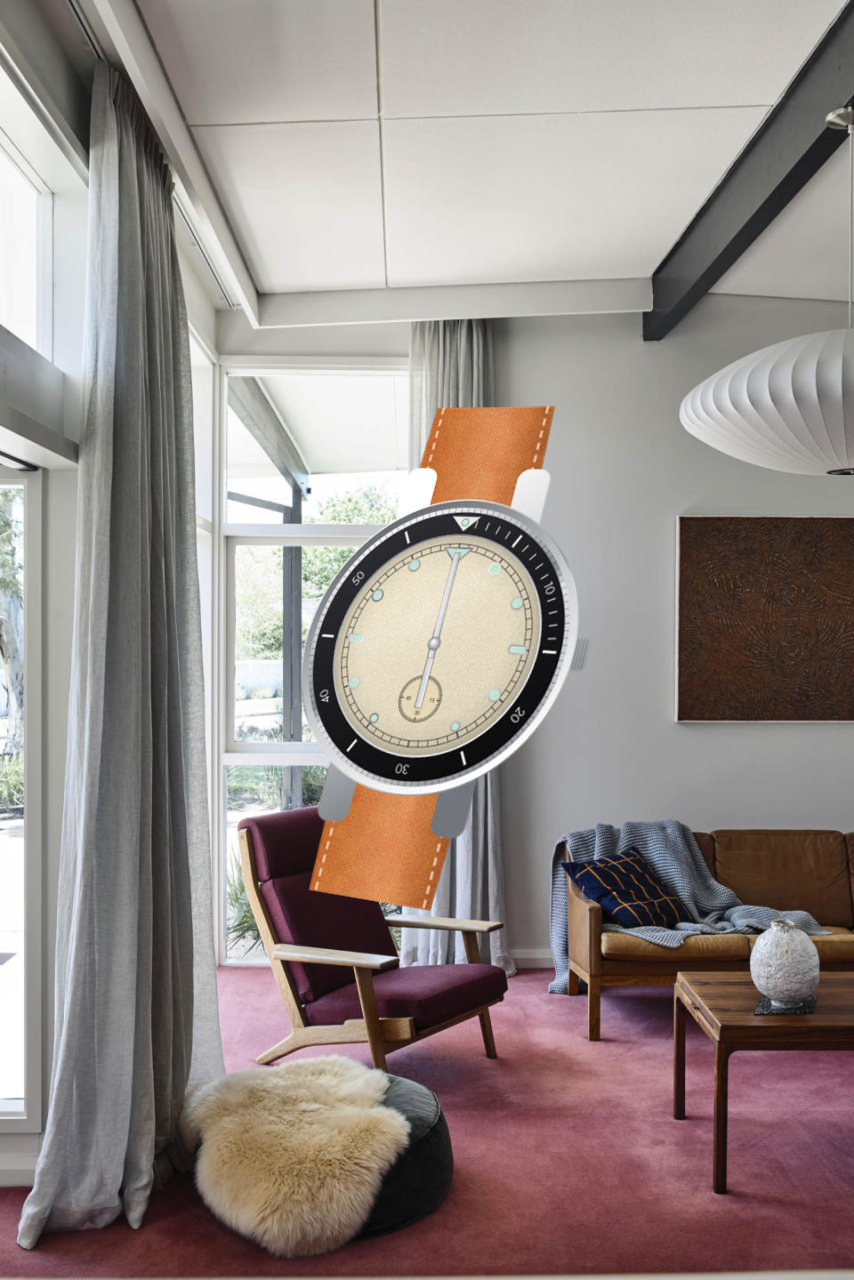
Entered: **6:00**
